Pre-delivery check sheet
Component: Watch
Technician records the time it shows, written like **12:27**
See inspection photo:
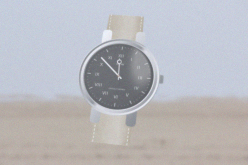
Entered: **11:52**
